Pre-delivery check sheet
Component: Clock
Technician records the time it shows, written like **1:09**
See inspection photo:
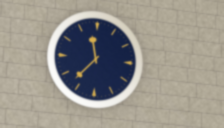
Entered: **11:37**
